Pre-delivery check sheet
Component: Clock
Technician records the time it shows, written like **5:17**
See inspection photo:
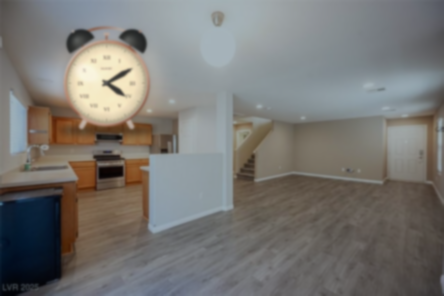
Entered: **4:10**
